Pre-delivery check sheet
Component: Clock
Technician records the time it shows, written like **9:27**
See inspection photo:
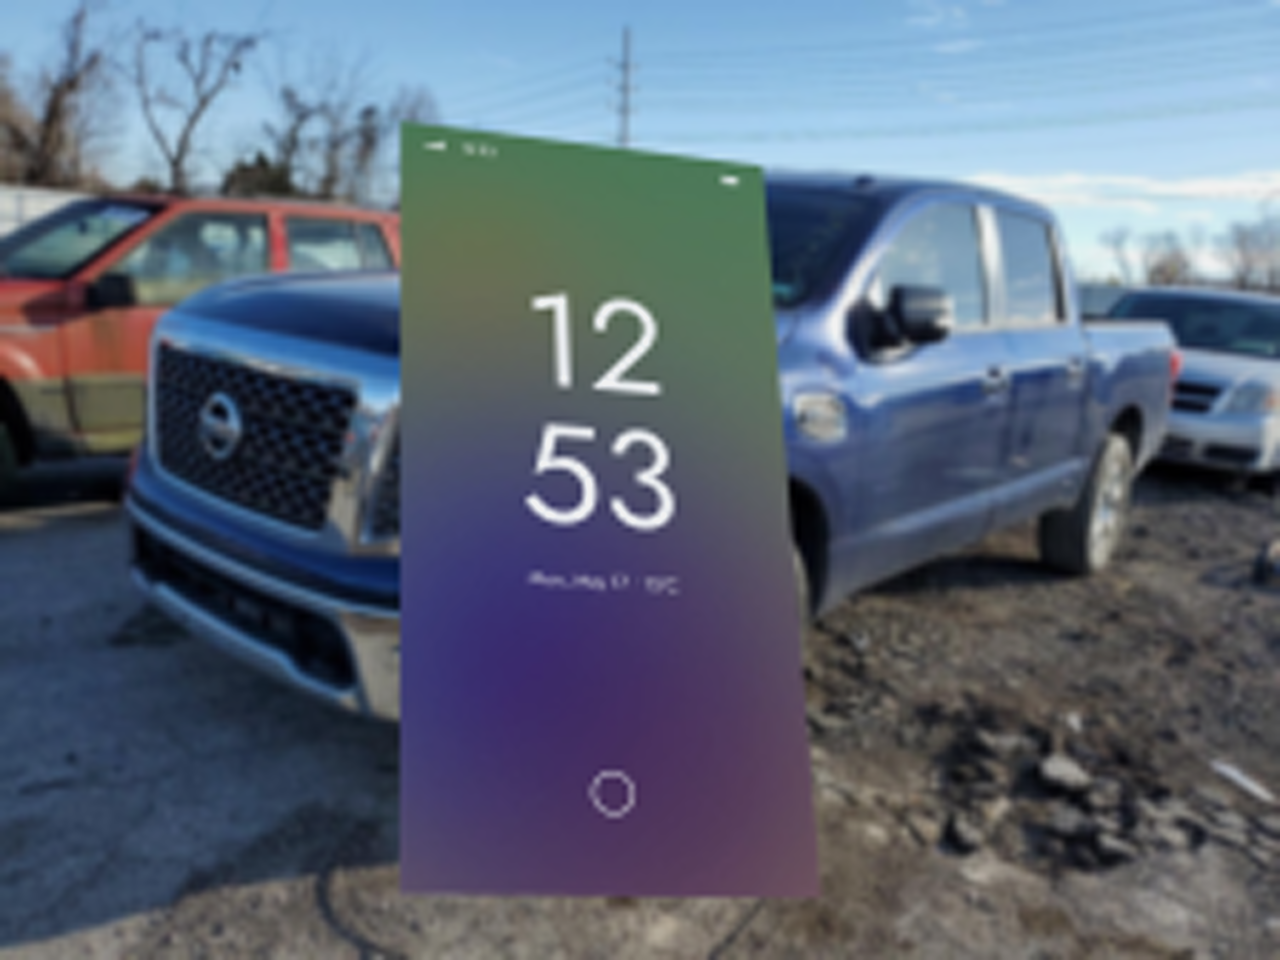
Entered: **12:53**
